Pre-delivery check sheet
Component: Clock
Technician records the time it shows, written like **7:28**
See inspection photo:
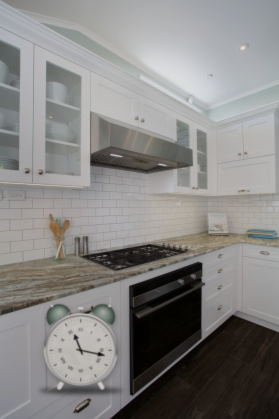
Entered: **11:17**
